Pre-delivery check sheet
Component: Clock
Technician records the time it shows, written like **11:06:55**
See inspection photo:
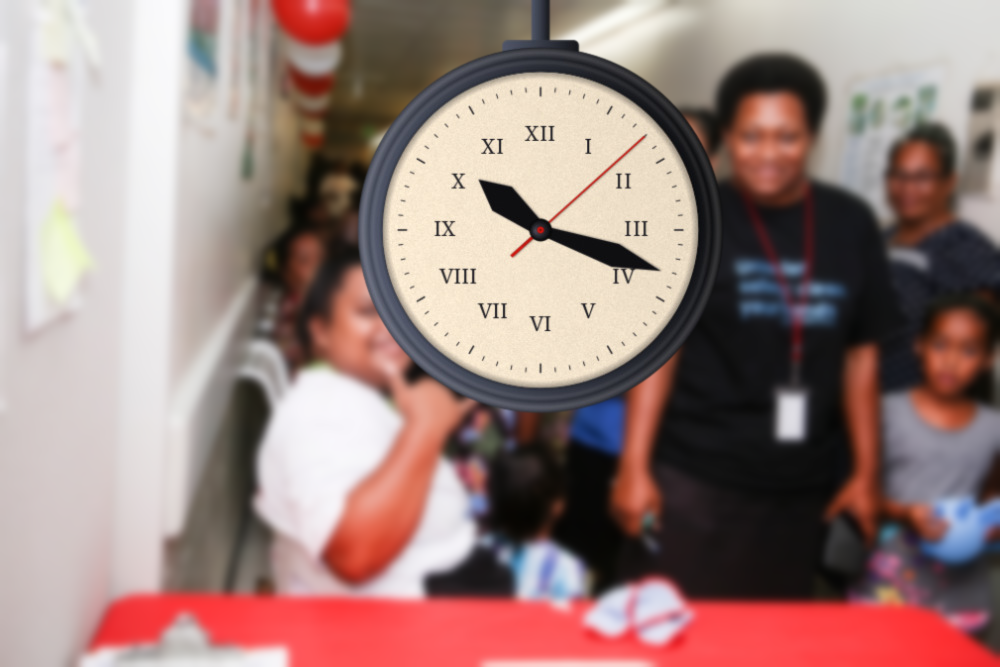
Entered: **10:18:08**
